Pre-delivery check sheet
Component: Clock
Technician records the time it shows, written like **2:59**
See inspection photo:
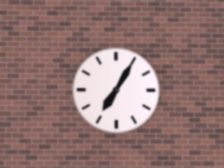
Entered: **7:05**
